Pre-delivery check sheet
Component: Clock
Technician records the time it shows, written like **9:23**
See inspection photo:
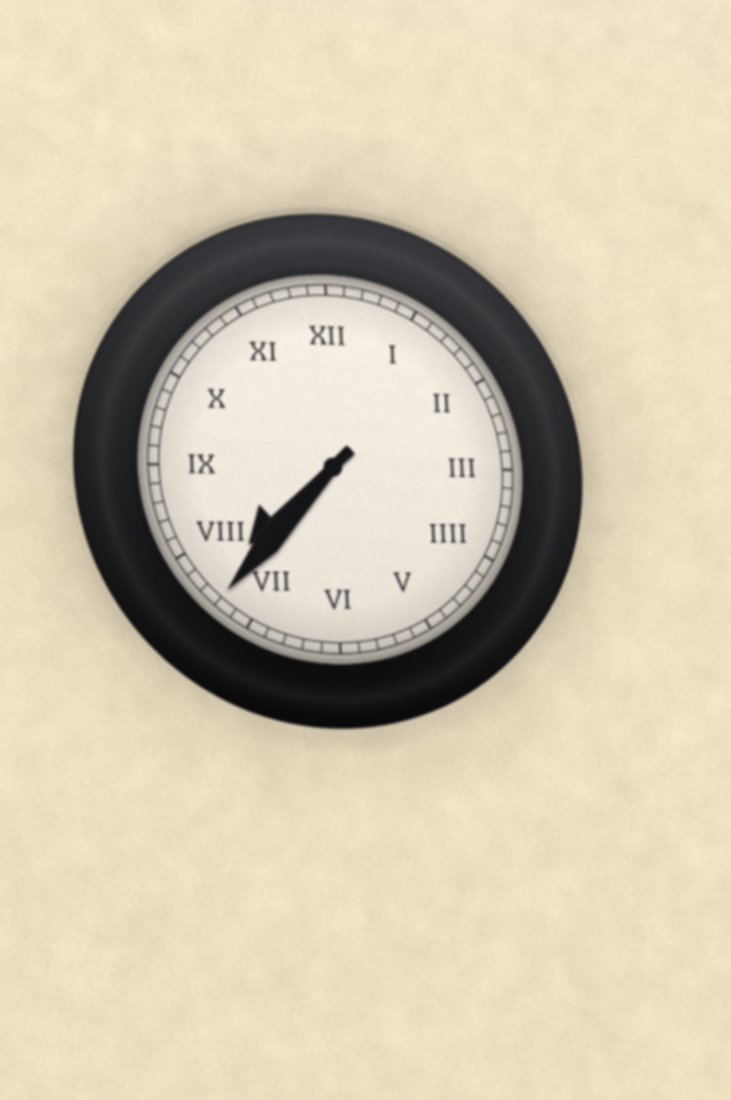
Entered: **7:37**
